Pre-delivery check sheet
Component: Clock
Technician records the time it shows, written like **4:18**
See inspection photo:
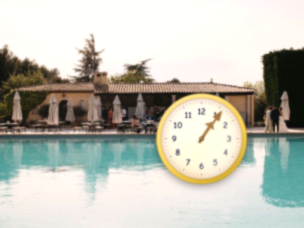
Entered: **1:06**
